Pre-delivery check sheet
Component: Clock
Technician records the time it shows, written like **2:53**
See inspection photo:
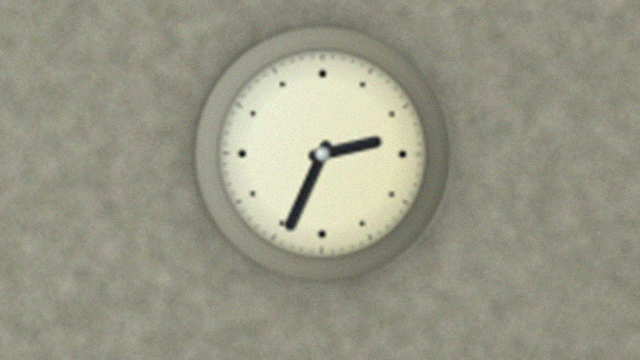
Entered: **2:34**
